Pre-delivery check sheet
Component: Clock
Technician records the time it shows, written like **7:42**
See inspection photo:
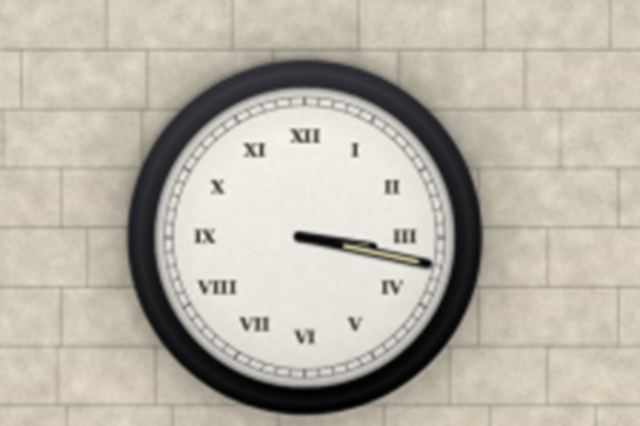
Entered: **3:17**
